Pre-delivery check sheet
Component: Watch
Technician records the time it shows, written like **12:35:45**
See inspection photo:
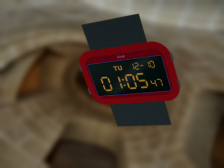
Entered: **1:05:47**
